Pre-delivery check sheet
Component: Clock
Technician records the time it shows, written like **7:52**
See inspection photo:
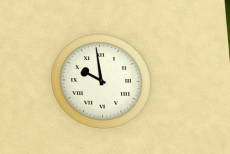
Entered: **9:59**
